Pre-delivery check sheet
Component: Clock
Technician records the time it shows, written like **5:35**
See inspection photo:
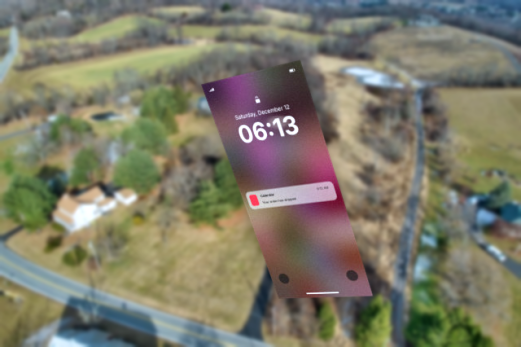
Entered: **6:13**
